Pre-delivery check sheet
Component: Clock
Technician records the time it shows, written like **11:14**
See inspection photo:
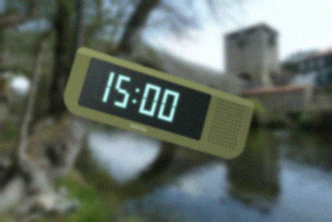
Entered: **15:00**
